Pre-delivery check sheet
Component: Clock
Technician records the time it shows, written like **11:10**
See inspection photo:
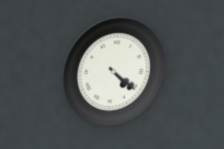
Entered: **4:21**
